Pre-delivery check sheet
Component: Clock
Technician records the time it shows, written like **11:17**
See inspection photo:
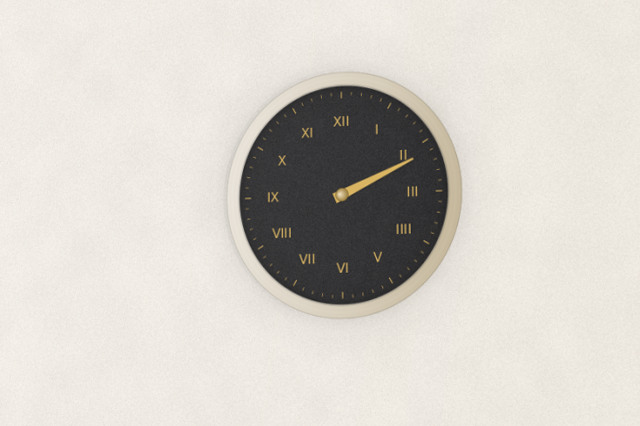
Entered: **2:11**
